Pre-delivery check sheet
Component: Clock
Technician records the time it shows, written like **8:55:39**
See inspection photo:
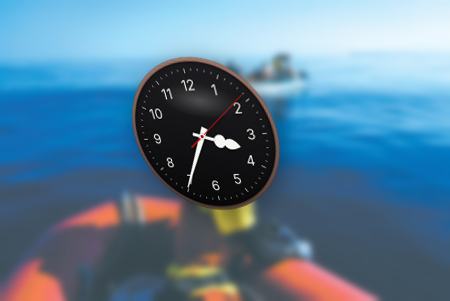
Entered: **3:35:09**
